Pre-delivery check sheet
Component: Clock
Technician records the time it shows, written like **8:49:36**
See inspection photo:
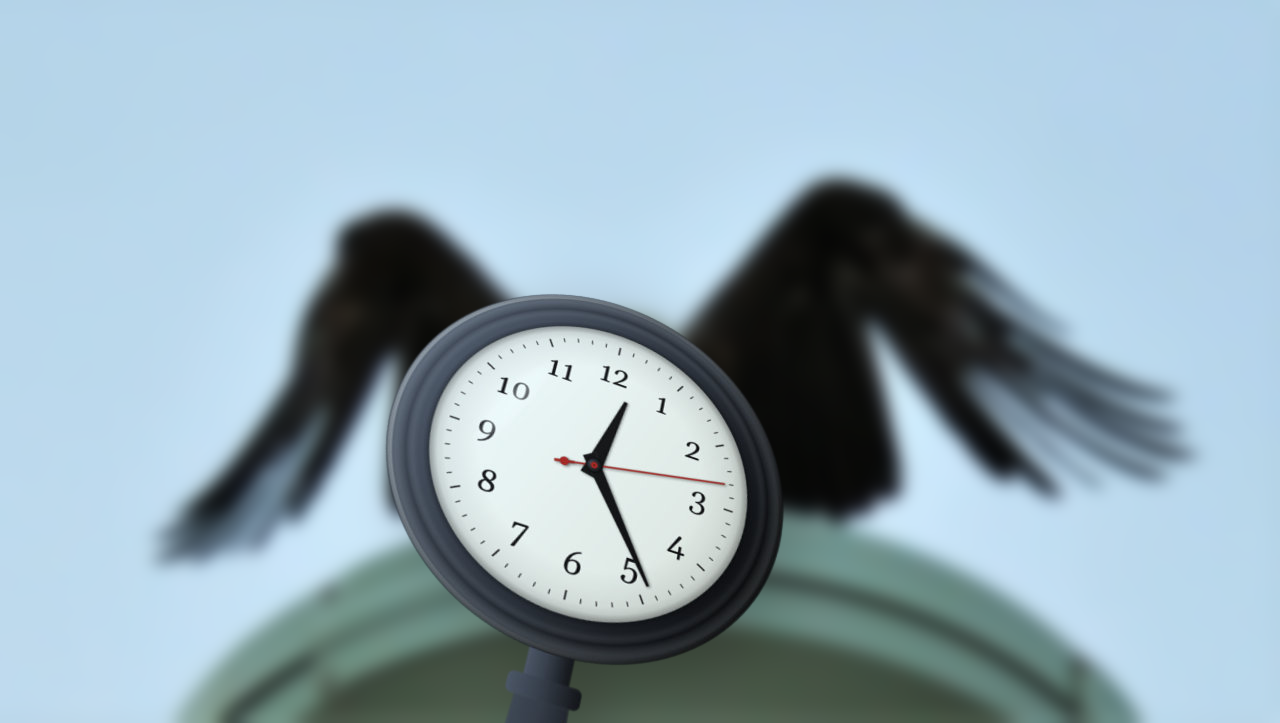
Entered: **12:24:13**
